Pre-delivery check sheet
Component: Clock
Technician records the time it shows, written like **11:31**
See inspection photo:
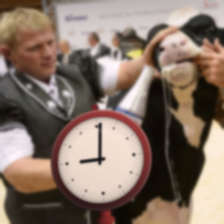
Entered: **9:01**
